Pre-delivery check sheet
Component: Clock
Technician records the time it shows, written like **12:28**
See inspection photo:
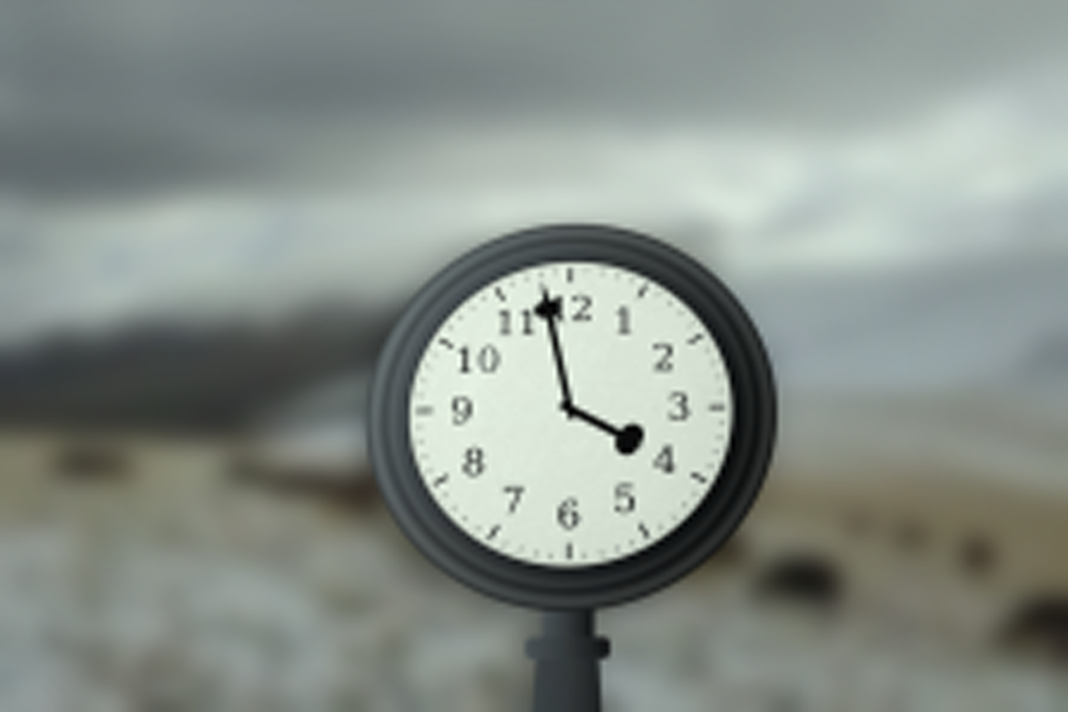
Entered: **3:58**
